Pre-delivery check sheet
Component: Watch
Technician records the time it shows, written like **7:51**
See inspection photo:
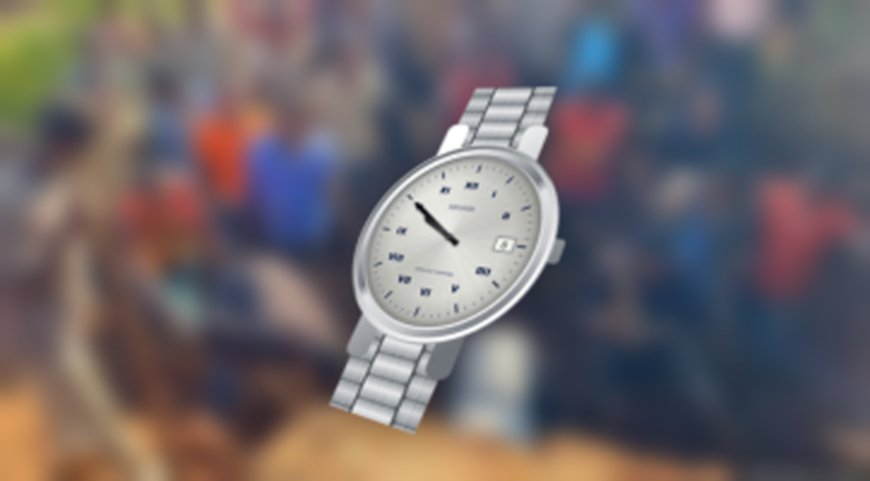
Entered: **9:50**
